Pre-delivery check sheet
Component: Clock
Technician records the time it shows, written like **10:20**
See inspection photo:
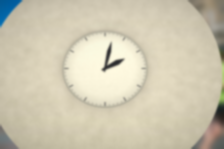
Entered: **2:02**
